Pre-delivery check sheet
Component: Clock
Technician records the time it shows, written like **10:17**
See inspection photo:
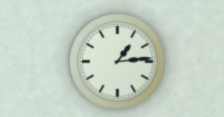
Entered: **1:14**
